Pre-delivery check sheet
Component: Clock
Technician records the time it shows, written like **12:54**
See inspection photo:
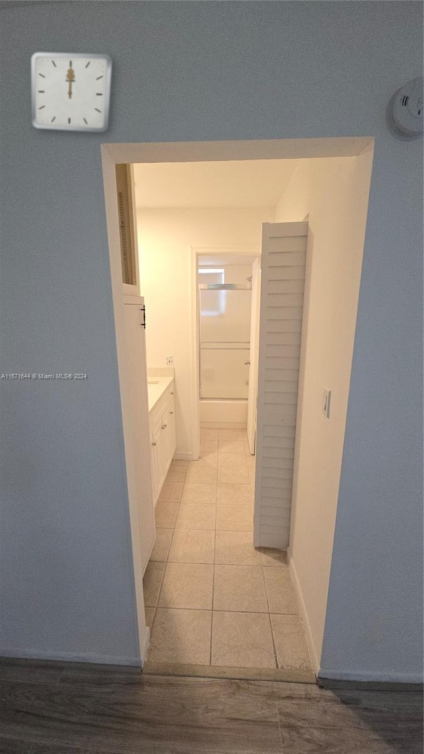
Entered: **12:00**
